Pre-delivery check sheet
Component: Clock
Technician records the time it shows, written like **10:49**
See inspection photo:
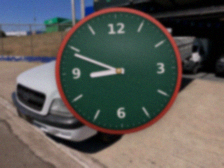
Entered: **8:49**
